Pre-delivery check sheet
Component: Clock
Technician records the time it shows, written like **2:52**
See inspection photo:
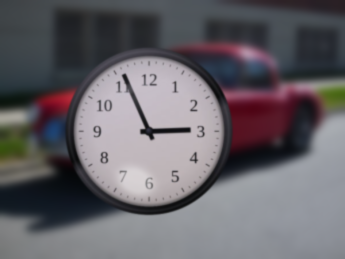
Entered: **2:56**
